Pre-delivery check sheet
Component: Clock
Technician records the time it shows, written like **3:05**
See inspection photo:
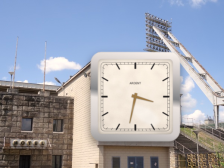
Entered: **3:32**
